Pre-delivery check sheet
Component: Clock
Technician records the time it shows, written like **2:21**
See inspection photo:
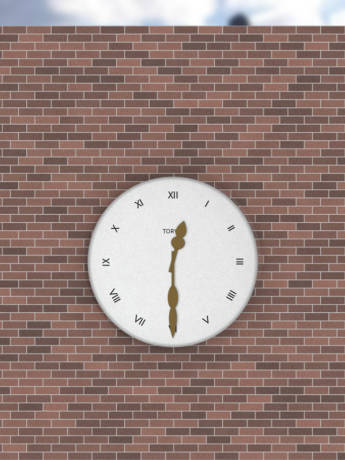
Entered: **12:30**
